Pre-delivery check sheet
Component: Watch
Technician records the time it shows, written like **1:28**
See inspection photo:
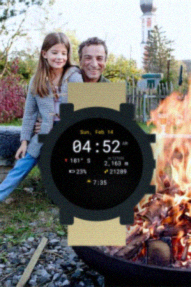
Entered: **4:52**
